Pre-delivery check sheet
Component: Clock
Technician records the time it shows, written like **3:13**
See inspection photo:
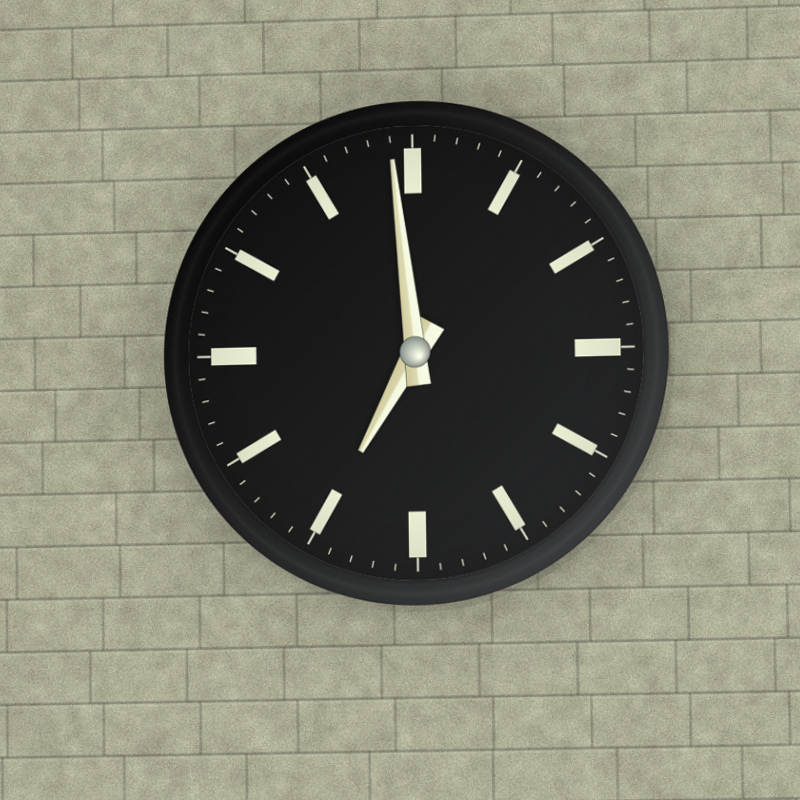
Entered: **6:59**
